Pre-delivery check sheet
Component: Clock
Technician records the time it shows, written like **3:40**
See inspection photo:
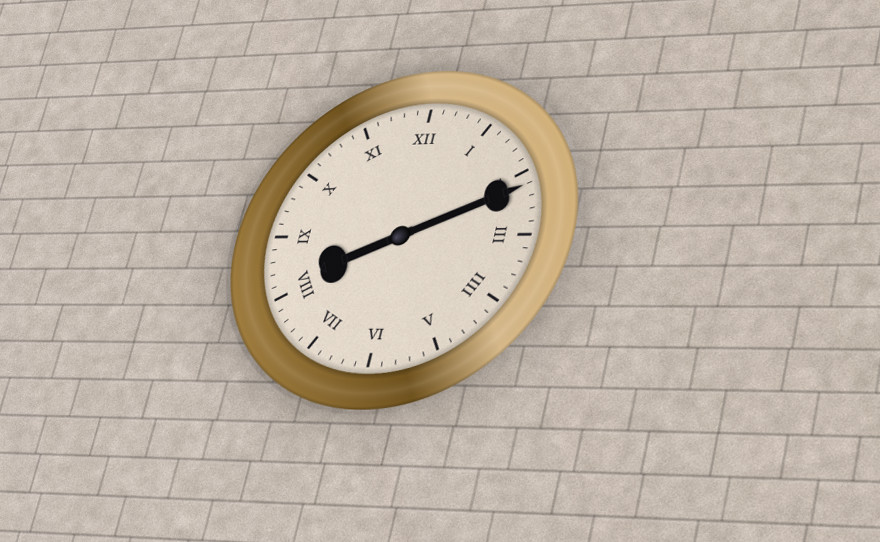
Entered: **8:11**
